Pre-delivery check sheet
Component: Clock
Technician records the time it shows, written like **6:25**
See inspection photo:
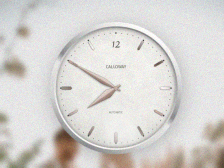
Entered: **7:50**
